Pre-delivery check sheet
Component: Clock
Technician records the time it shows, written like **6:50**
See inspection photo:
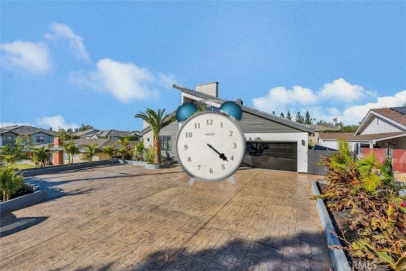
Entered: **4:22**
